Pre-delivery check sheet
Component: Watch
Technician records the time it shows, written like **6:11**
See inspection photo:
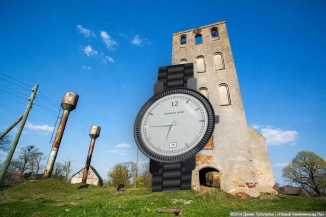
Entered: **6:45**
